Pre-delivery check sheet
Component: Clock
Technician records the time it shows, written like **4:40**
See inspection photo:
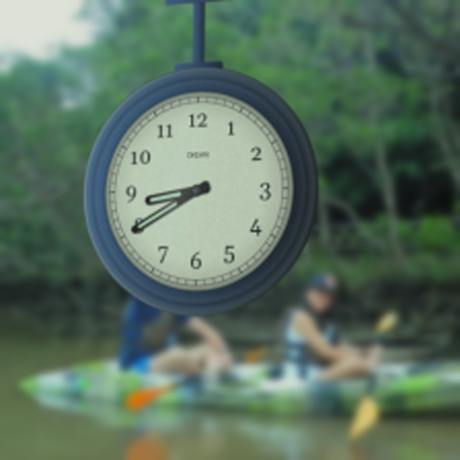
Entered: **8:40**
